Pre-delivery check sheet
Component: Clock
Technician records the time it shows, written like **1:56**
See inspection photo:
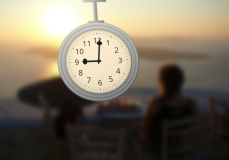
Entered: **9:01**
